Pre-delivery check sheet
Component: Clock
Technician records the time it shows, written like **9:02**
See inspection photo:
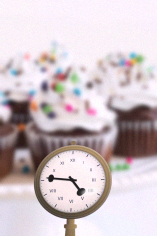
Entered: **4:46**
